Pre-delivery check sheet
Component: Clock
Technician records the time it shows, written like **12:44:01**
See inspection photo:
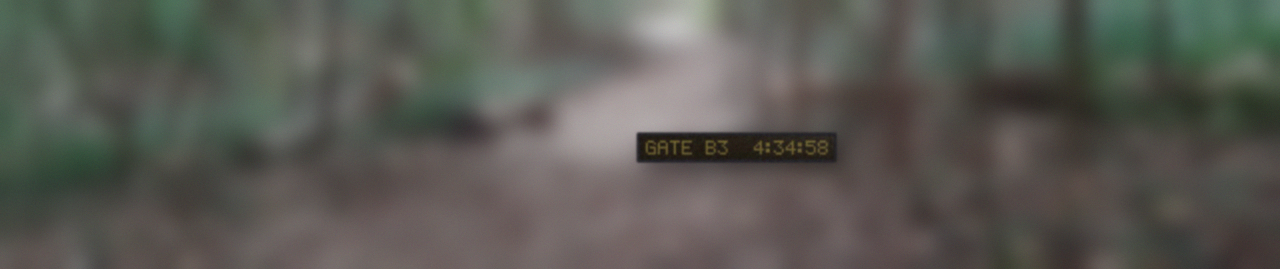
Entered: **4:34:58**
